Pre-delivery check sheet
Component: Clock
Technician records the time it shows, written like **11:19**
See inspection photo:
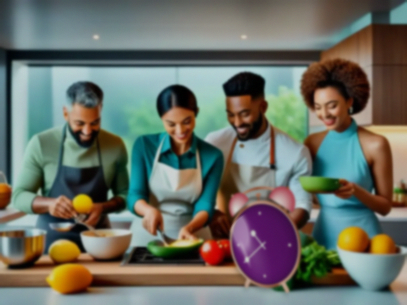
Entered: **10:39**
